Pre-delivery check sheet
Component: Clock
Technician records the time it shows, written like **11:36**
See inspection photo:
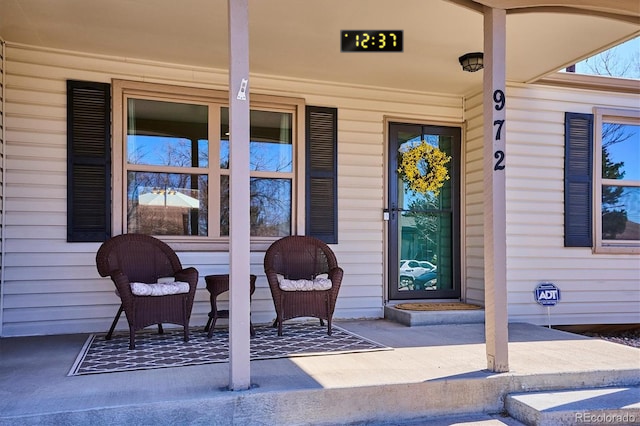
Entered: **12:37**
